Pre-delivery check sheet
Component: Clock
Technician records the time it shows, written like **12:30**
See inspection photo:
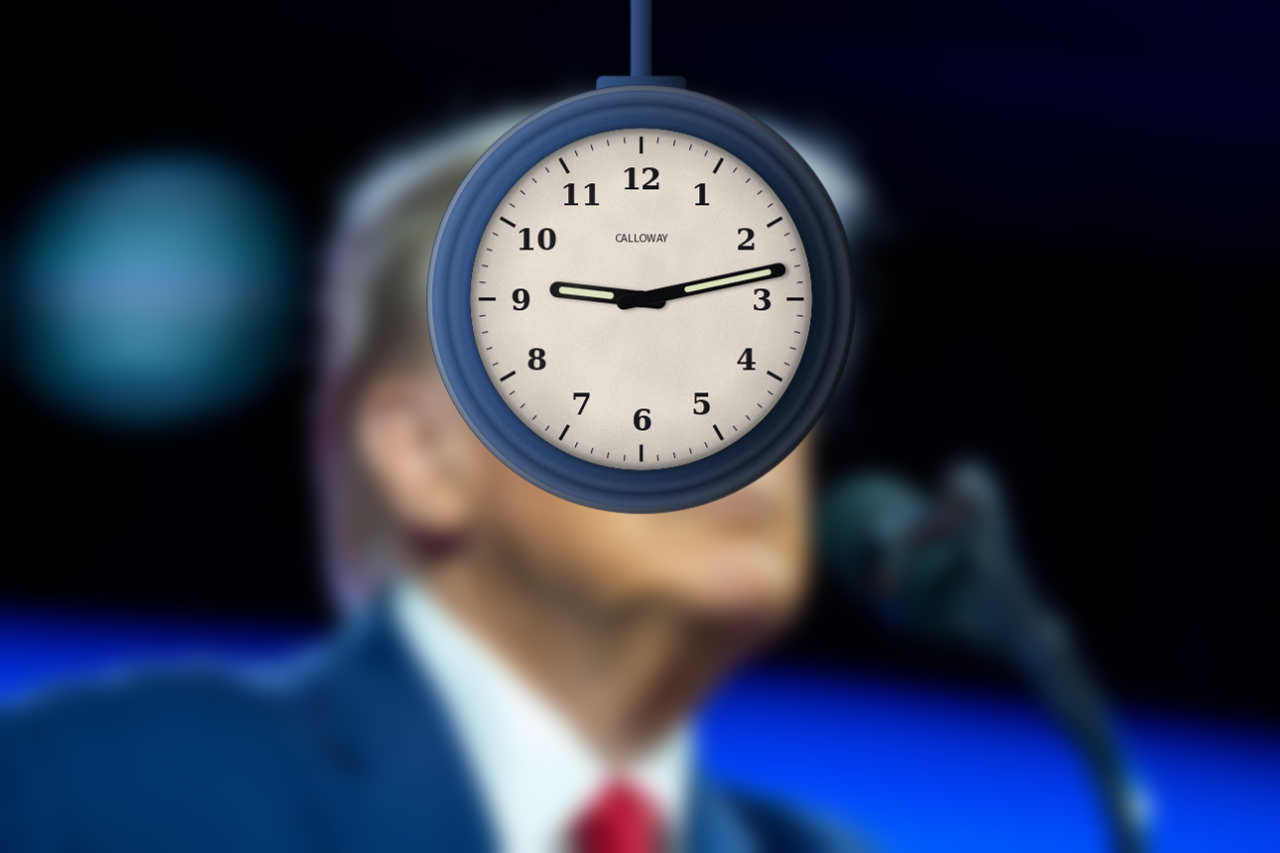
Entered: **9:13**
